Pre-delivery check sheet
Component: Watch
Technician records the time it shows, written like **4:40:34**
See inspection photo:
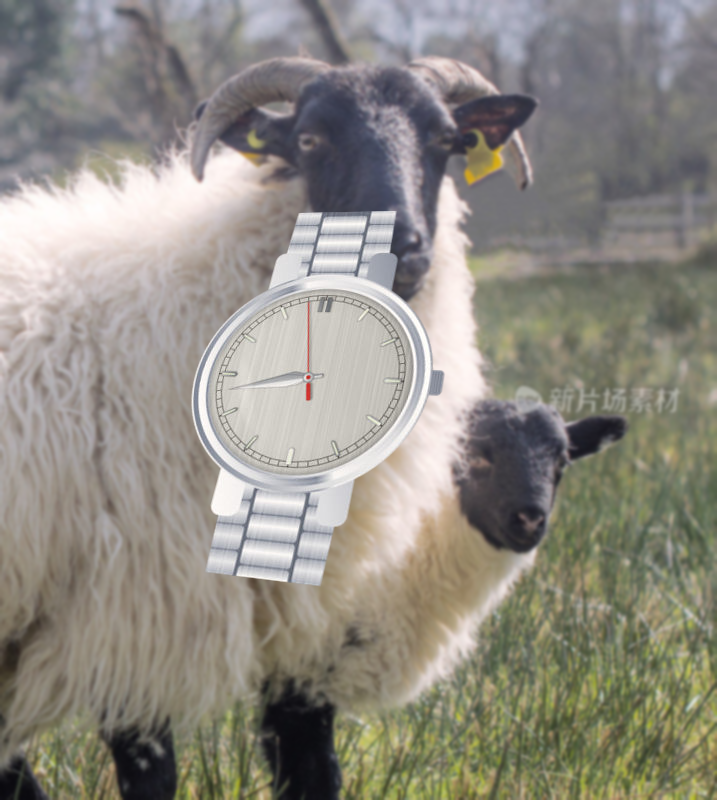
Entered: **8:42:58**
